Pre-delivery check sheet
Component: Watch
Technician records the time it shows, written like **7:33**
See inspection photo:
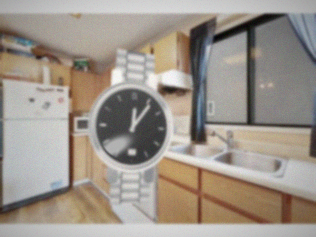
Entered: **12:06**
